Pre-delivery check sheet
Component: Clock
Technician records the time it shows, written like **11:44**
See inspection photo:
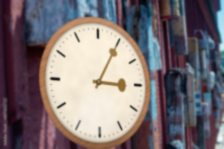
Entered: **3:05**
